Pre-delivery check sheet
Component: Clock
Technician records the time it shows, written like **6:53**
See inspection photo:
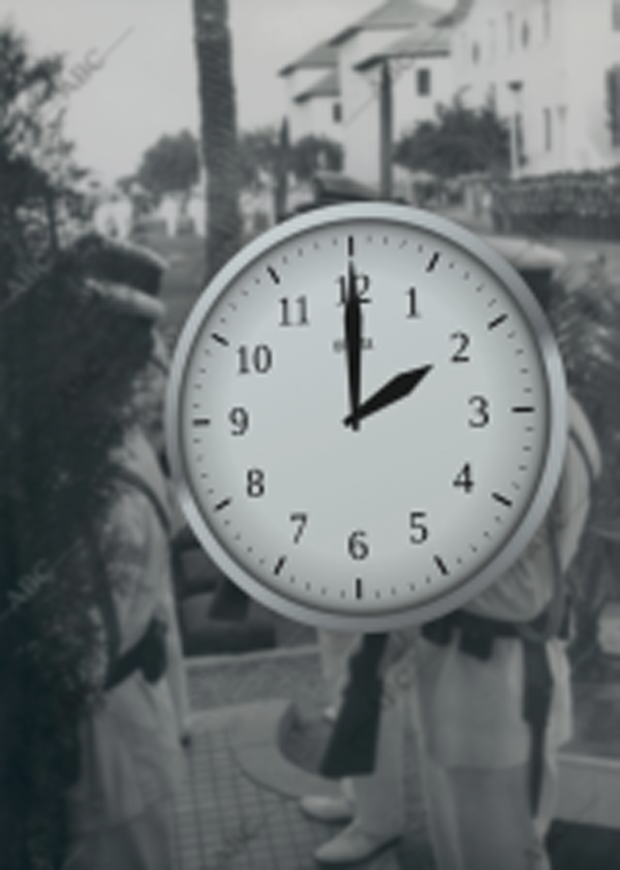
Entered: **2:00**
